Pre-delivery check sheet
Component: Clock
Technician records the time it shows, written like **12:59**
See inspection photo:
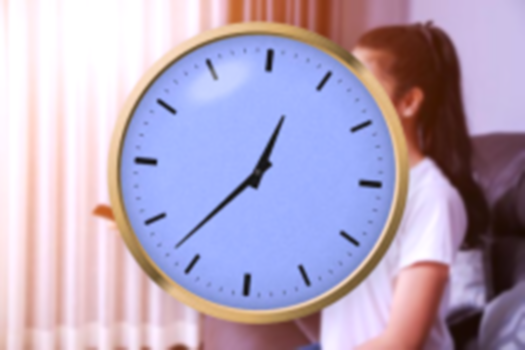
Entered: **12:37**
